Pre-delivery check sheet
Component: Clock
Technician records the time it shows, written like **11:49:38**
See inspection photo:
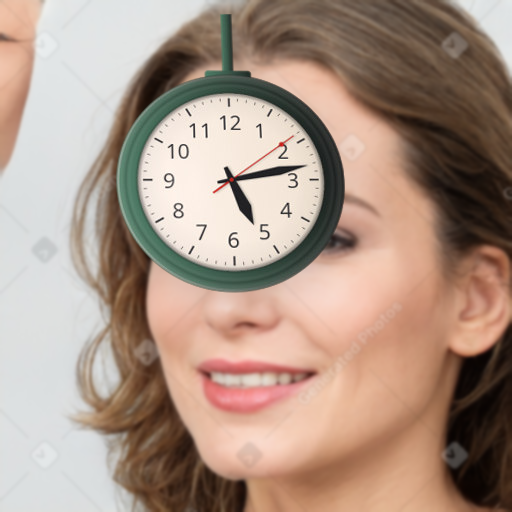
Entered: **5:13:09**
